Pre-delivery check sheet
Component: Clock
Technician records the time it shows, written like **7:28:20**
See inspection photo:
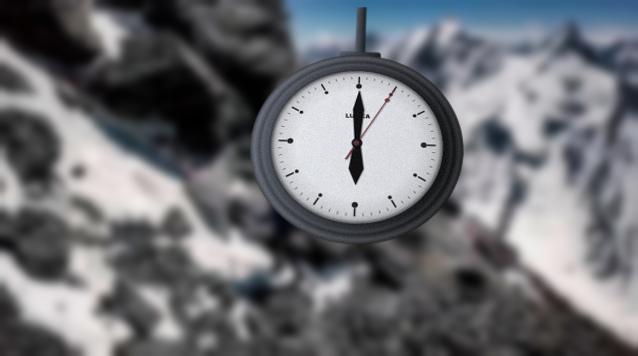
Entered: **6:00:05**
